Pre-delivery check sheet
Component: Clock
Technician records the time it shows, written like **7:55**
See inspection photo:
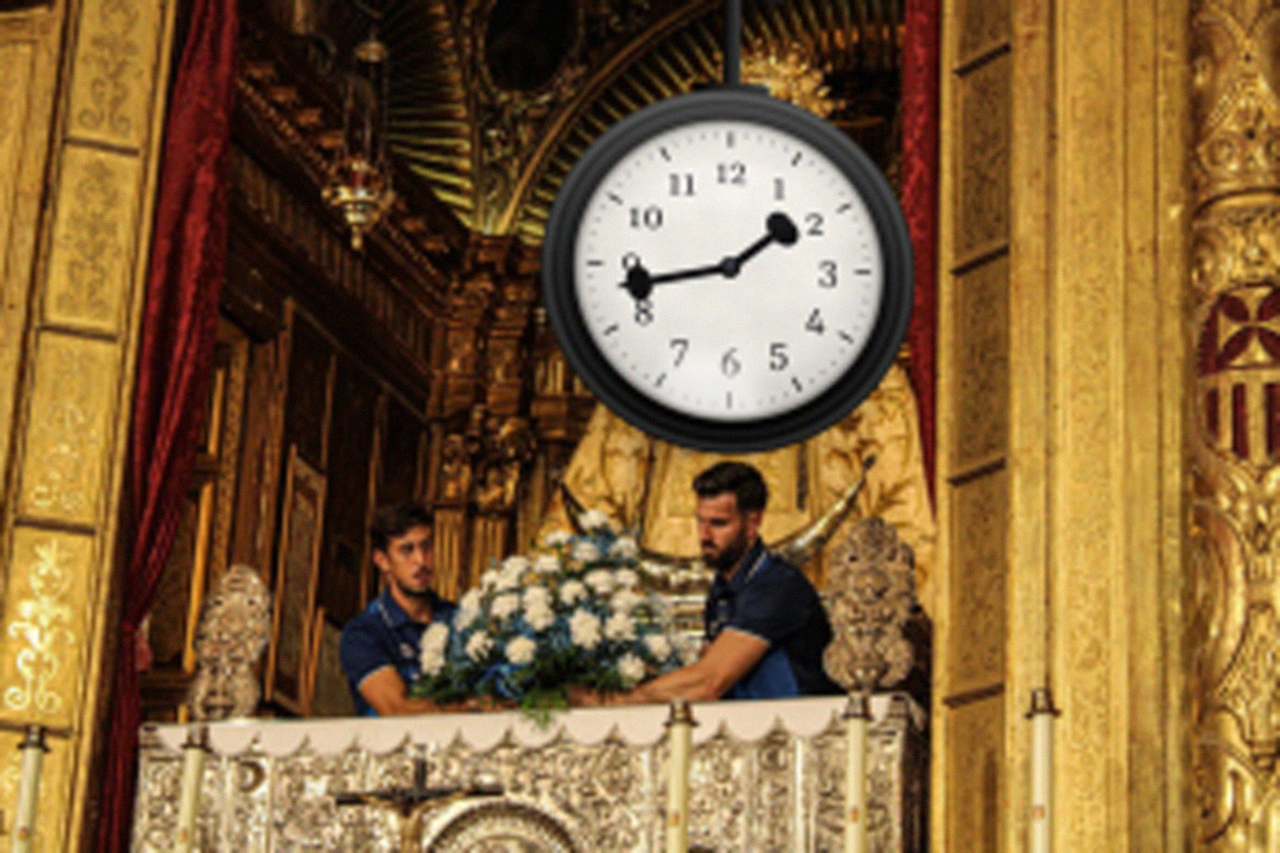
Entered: **1:43**
